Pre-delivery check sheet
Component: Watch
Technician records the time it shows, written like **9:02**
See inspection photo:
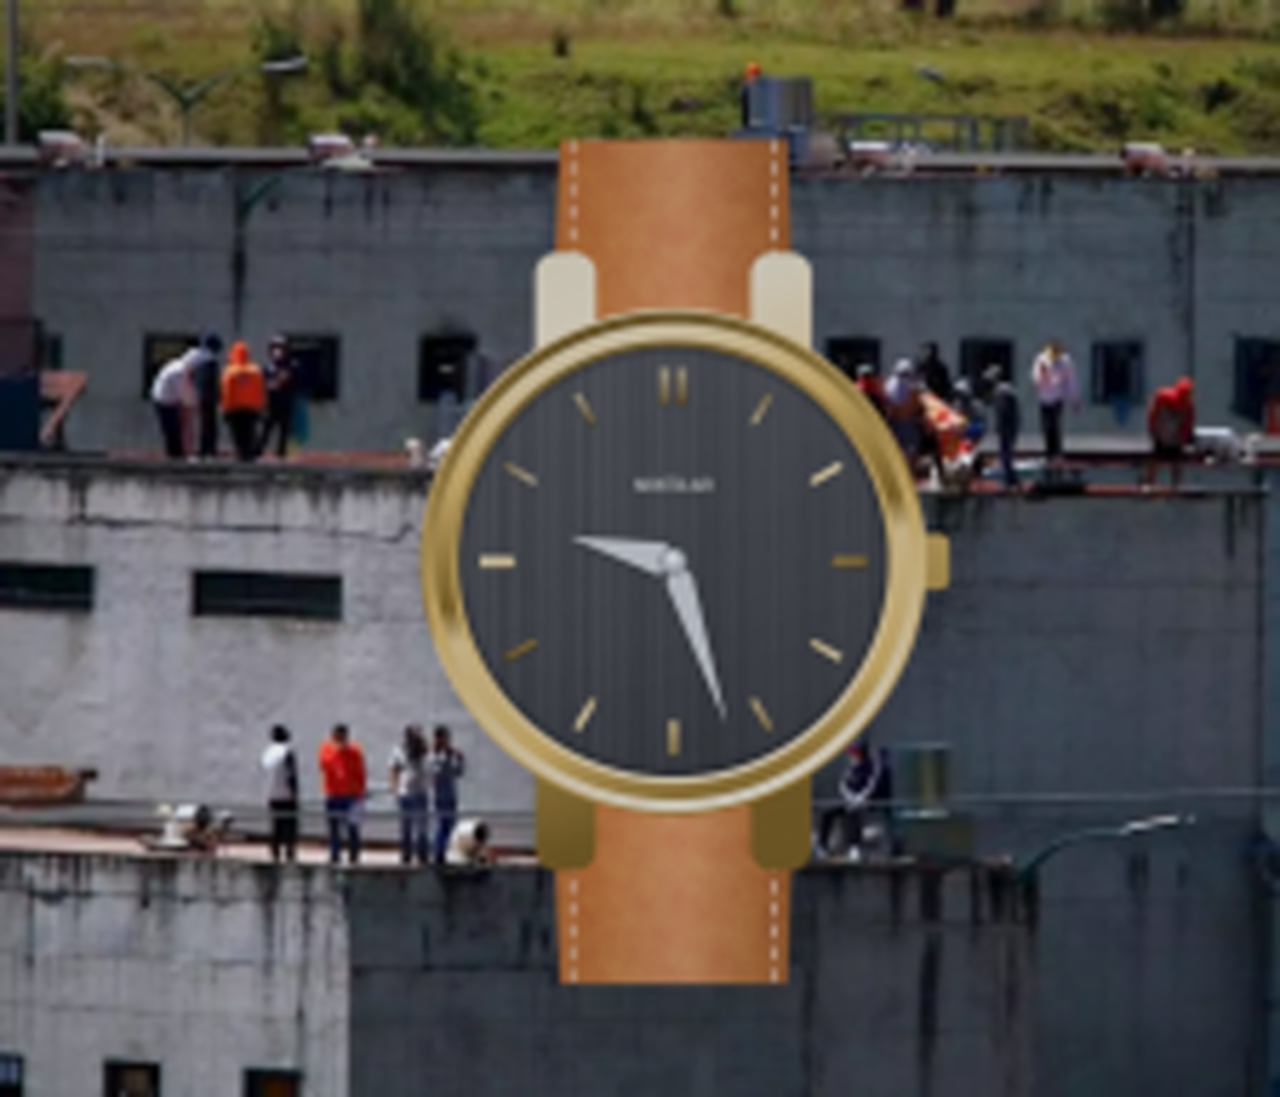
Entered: **9:27**
